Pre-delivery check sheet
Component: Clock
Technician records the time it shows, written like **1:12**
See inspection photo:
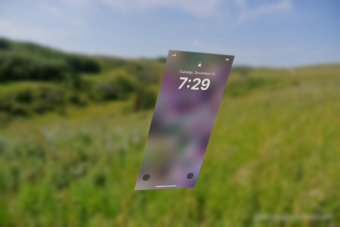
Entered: **7:29**
